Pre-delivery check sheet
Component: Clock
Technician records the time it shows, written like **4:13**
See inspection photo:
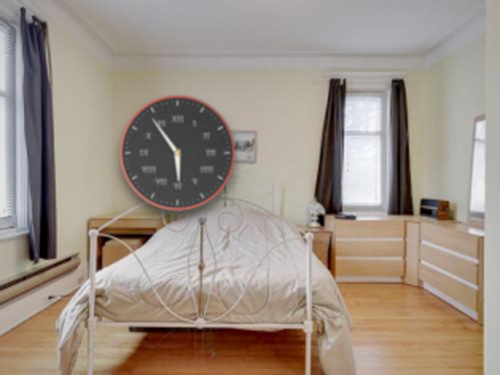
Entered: **5:54**
